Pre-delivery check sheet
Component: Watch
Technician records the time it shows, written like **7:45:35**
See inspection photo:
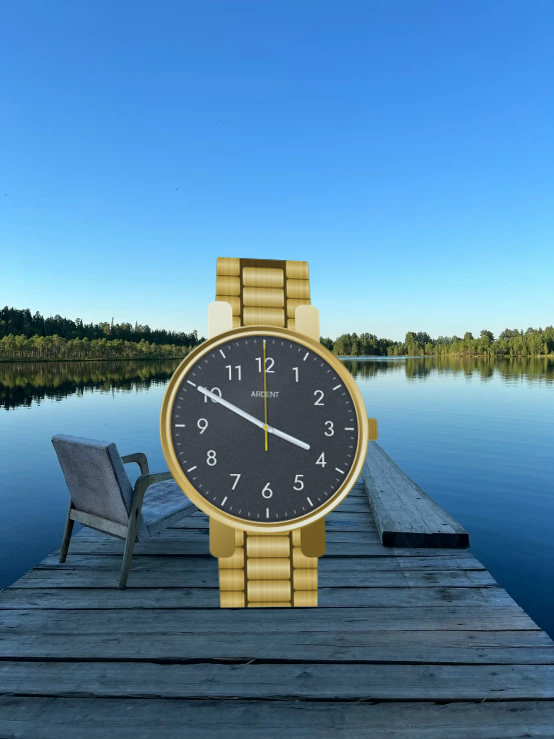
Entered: **3:50:00**
